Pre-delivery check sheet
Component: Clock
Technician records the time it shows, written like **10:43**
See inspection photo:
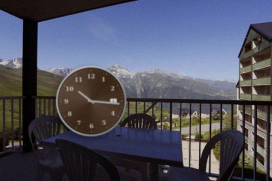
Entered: **10:16**
